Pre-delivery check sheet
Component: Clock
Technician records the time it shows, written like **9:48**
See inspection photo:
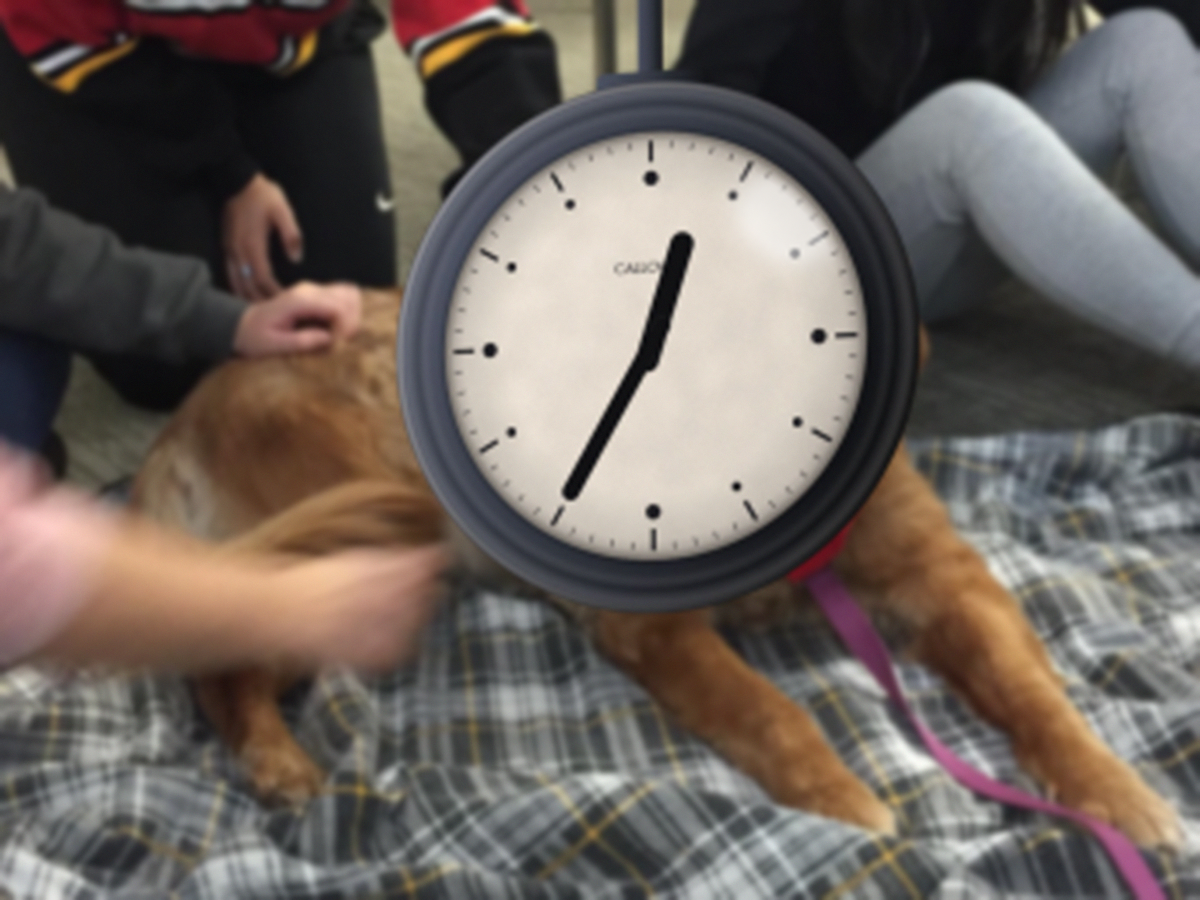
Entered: **12:35**
